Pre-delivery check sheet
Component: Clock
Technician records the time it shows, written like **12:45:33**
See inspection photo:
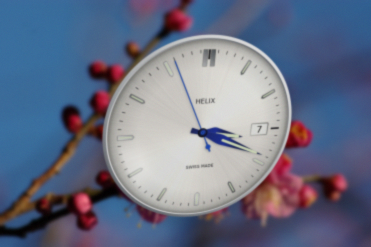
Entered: **3:18:56**
